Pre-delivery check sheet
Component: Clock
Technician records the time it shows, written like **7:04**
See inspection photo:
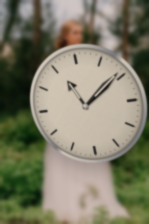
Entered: **11:09**
